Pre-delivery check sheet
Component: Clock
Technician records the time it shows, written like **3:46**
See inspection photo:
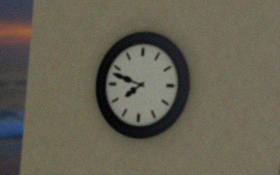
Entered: **7:48**
